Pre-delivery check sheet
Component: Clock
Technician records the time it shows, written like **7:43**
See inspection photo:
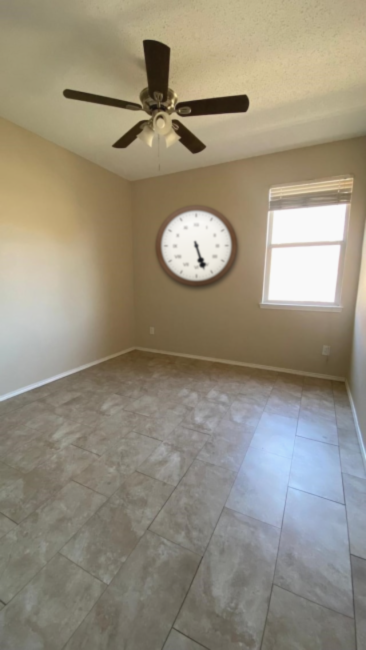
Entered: **5:27**
